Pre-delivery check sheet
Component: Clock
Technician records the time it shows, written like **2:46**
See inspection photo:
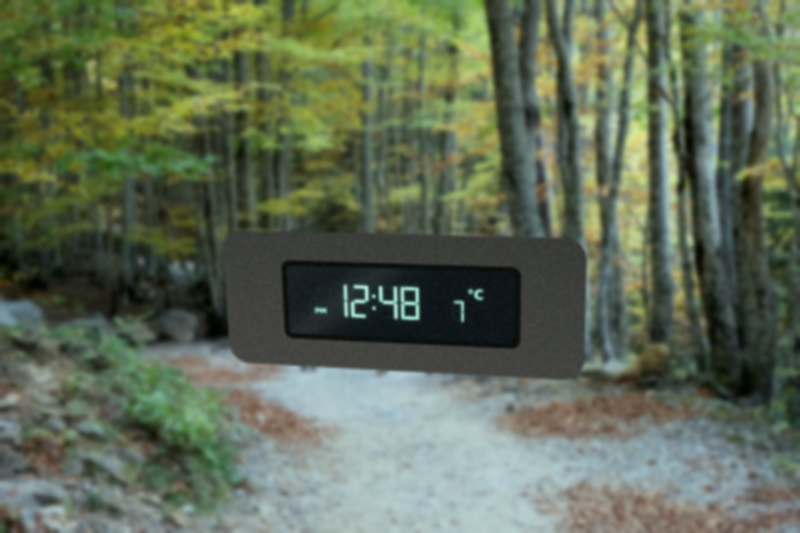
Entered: **12:48**
